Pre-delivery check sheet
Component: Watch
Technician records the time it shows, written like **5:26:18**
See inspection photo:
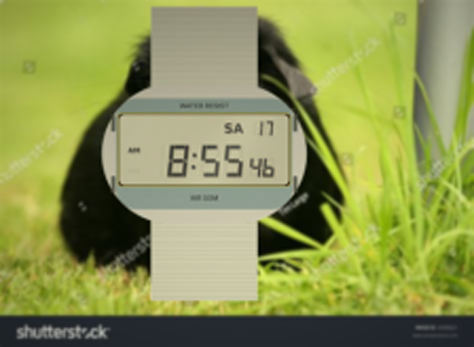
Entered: **8:55:46**
